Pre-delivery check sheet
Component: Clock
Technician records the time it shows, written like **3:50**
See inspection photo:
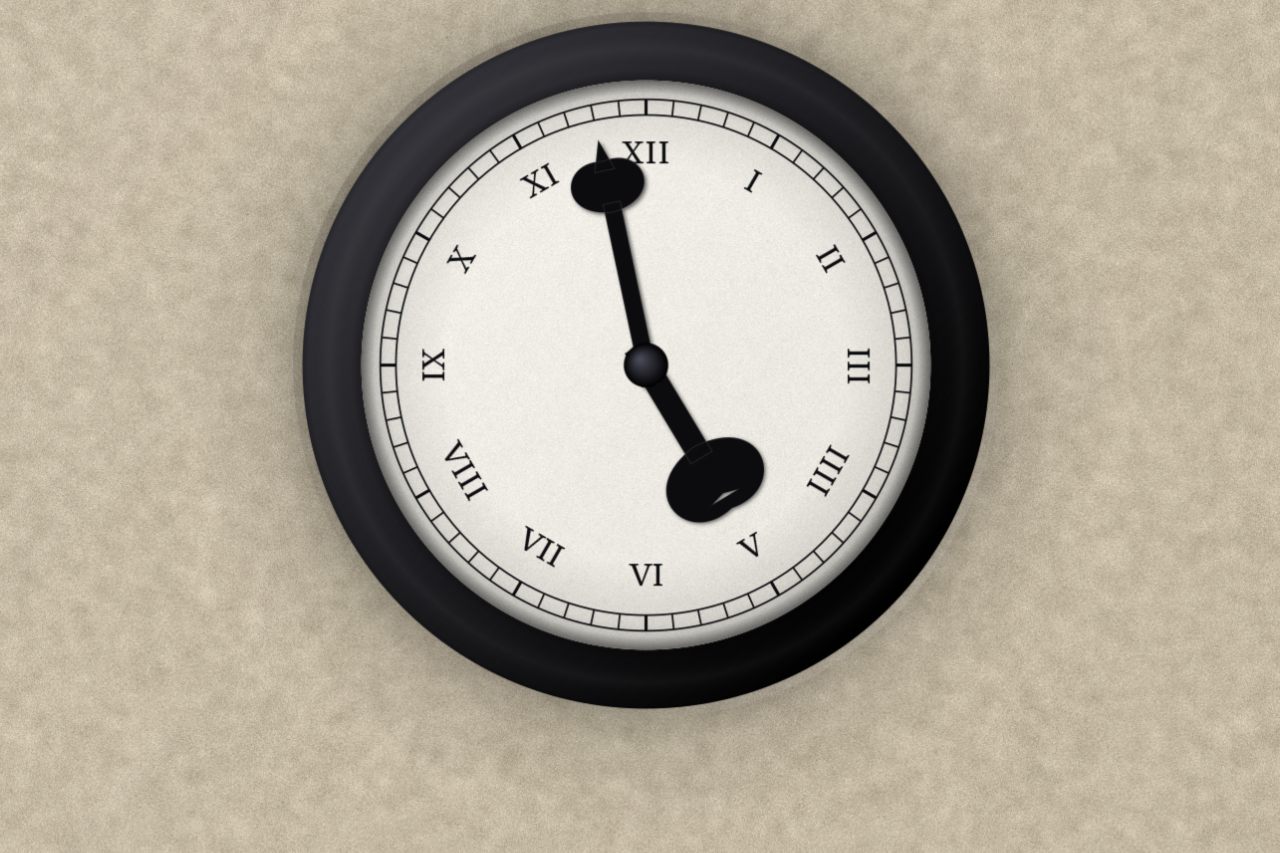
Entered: **4:58**
